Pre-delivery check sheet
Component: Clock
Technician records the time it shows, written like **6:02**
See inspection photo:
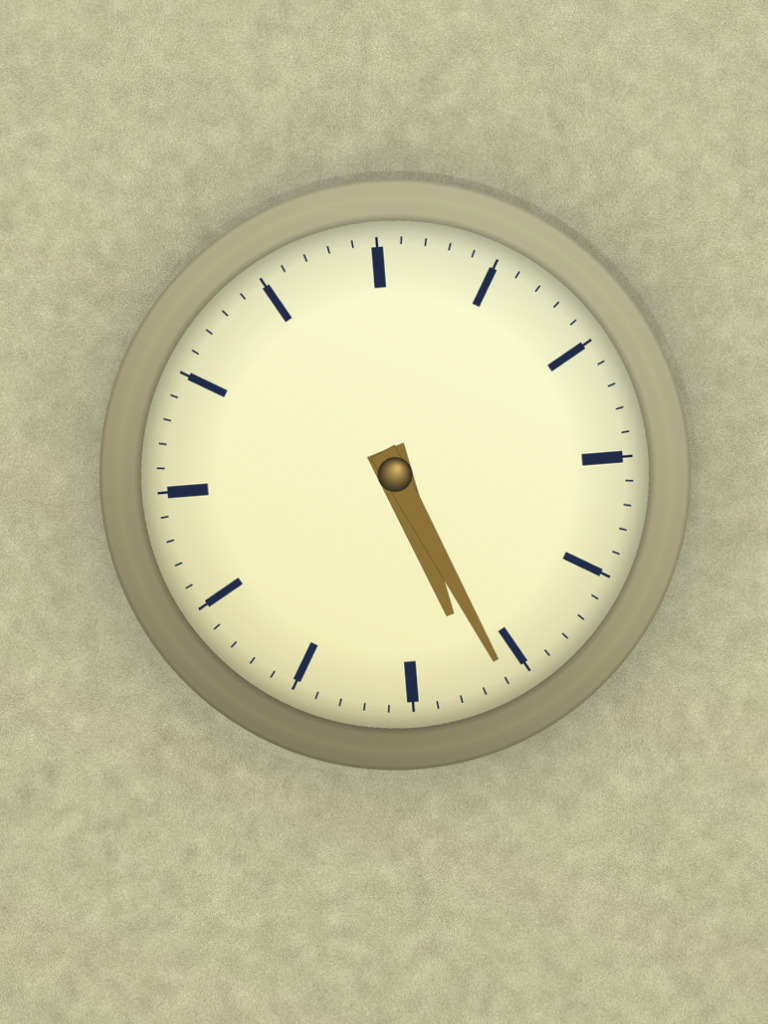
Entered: **5:26**
